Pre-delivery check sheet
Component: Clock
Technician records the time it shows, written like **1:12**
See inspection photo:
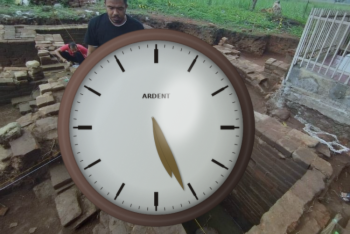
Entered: **5:26**
